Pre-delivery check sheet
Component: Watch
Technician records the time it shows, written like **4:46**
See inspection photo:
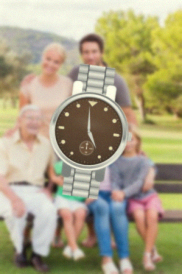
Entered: **4:59**
